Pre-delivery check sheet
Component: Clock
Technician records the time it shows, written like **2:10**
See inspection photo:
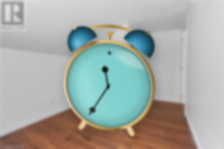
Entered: **11:35**
